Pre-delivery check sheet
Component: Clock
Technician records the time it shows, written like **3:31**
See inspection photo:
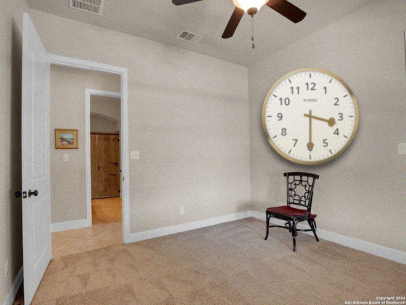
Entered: **3:30**
